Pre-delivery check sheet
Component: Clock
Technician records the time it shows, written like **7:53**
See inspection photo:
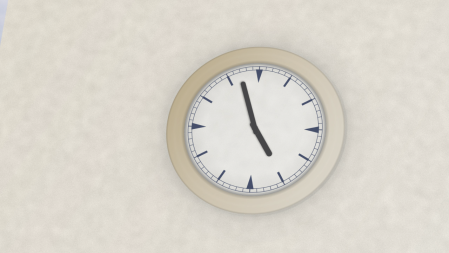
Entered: **4:57**
